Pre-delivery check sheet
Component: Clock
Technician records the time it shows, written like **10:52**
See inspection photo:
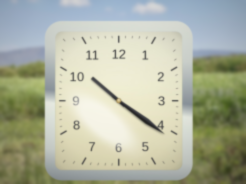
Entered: **10:21**
